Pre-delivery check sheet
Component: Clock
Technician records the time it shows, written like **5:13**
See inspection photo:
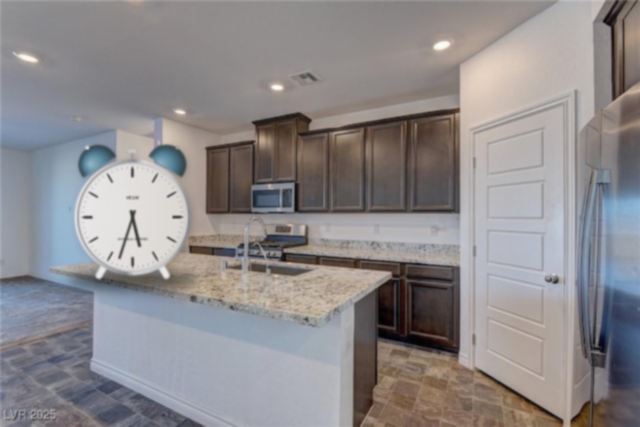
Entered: **5:33**
